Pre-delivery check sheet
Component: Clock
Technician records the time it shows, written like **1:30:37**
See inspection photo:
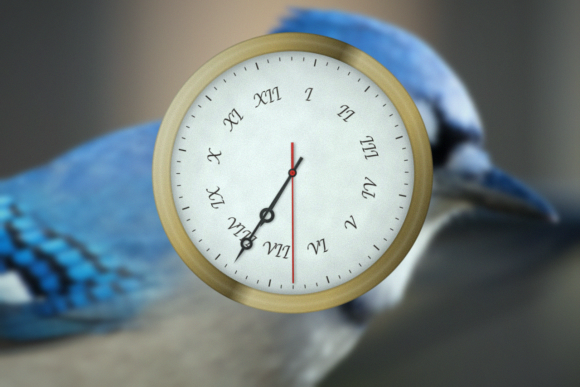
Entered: **7:38:33**
